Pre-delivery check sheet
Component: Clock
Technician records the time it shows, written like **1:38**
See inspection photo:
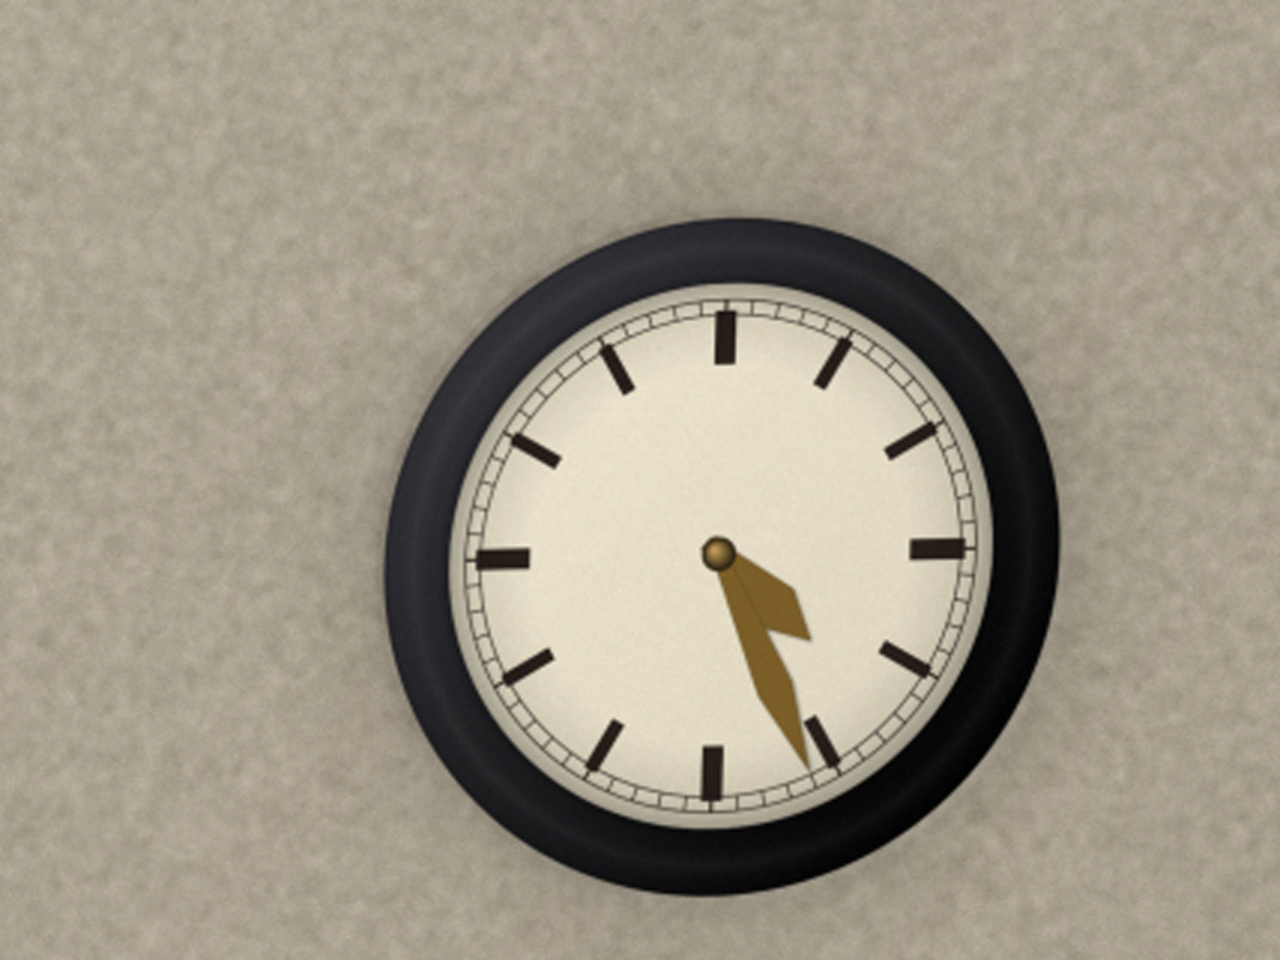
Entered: **4:26**
